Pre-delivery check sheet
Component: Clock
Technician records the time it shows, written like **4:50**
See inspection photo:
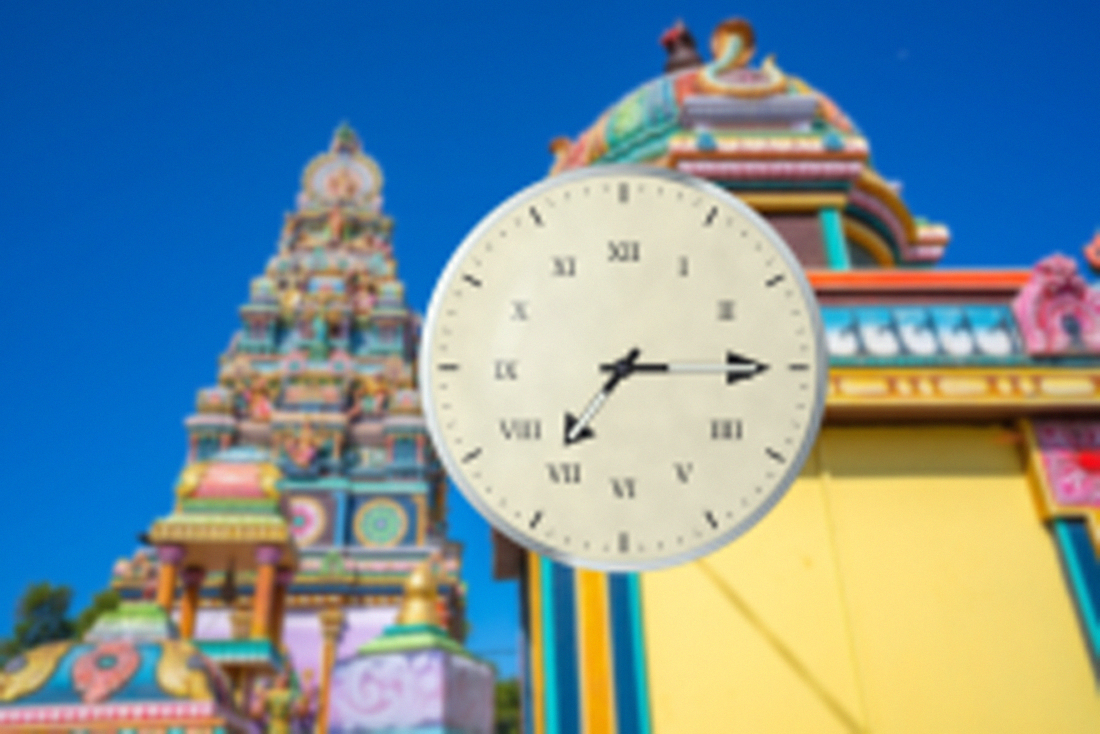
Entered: **7:15**
